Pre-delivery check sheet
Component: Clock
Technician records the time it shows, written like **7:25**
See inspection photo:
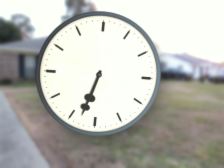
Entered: **6:33**
